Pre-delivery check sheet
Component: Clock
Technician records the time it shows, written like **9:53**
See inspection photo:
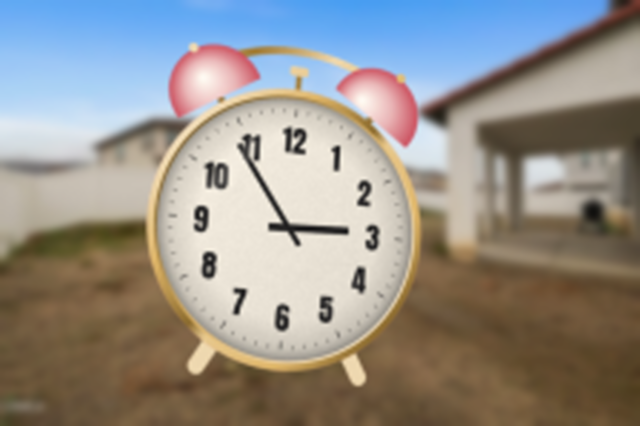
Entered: **2:54**
